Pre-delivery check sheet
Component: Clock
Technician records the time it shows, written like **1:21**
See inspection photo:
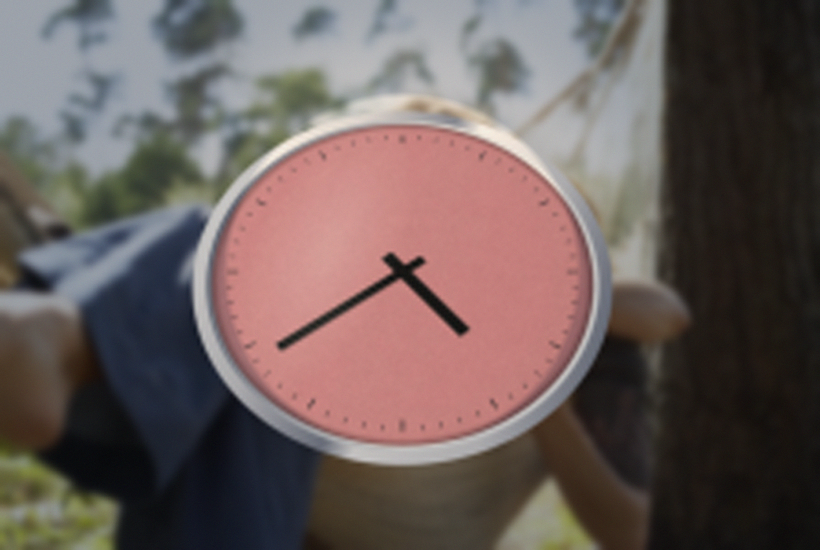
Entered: **4:39**
